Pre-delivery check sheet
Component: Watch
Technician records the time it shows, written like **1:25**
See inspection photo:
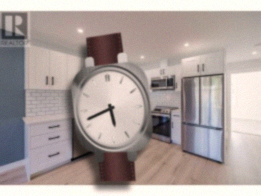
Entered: **5:42**
